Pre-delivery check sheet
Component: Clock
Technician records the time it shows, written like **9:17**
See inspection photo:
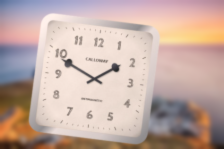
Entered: **1:49**
